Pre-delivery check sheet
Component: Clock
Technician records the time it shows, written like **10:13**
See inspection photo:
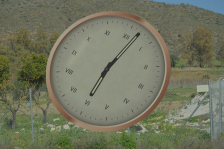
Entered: **6:02**
